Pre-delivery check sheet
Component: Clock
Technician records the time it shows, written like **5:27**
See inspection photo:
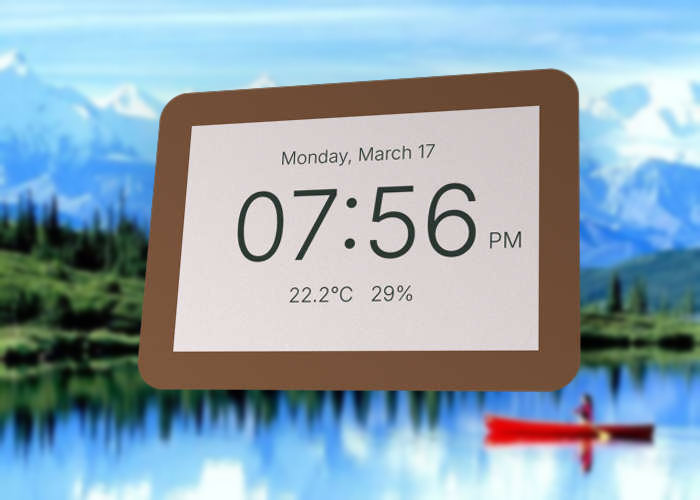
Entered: **7:56**
